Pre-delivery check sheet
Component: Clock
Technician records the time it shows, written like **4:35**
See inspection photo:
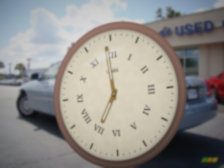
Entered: **6:59**
